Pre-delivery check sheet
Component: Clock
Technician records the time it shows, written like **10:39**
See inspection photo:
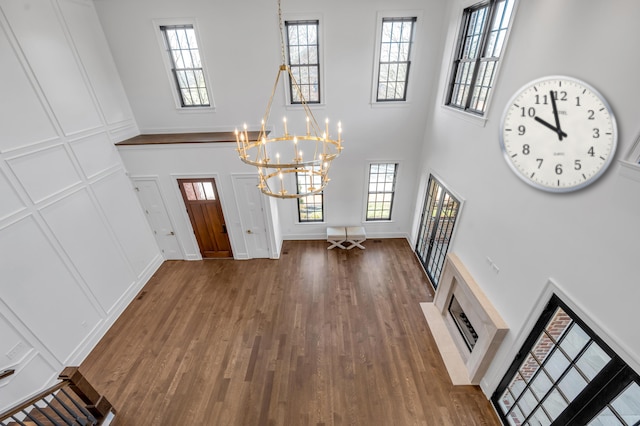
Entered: **9:58**
